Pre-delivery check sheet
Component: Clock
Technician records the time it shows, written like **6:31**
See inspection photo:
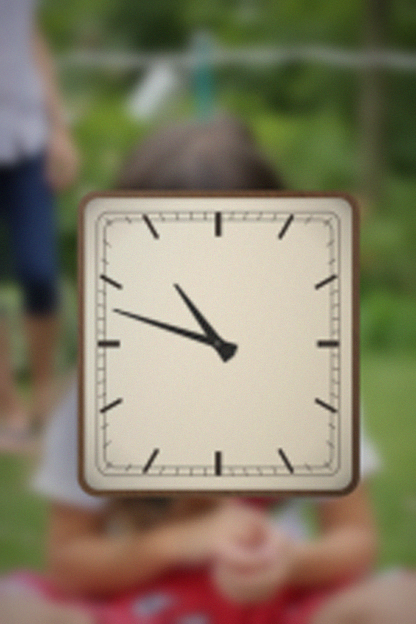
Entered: **10:48**
